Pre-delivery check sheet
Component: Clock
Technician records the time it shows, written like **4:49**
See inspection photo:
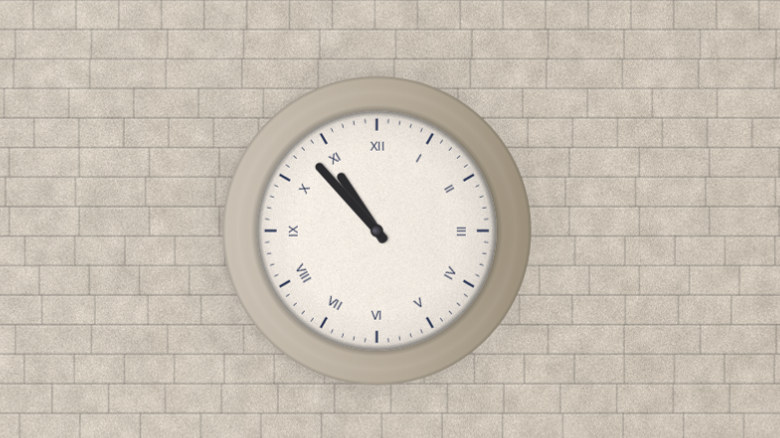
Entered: **10:53**
